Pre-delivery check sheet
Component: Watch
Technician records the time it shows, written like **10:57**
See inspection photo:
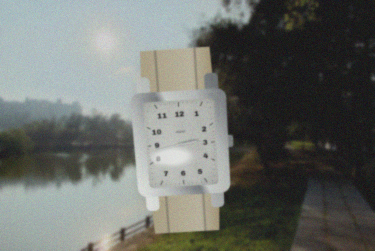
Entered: **2:43**
